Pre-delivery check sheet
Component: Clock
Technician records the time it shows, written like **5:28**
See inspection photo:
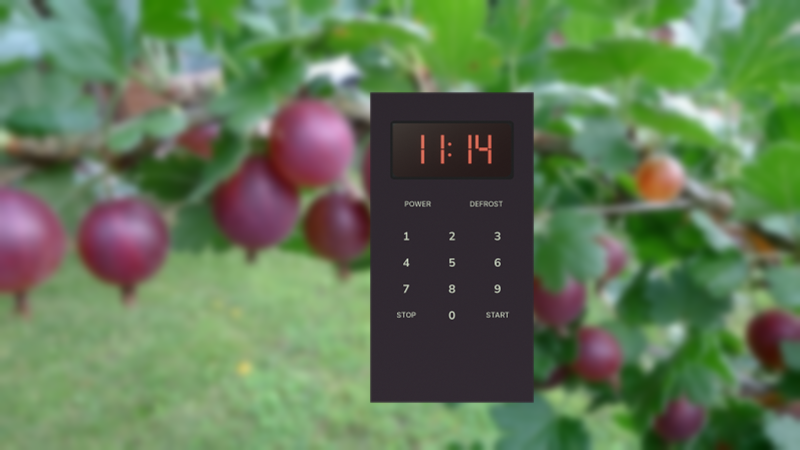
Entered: **11:14**
